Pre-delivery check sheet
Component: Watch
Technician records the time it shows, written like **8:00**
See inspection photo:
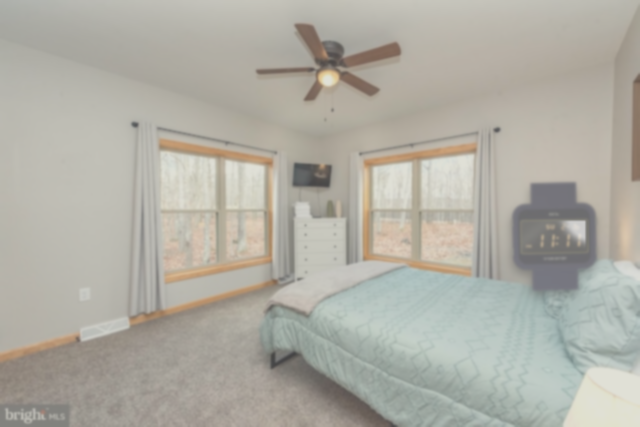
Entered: **11:11**
